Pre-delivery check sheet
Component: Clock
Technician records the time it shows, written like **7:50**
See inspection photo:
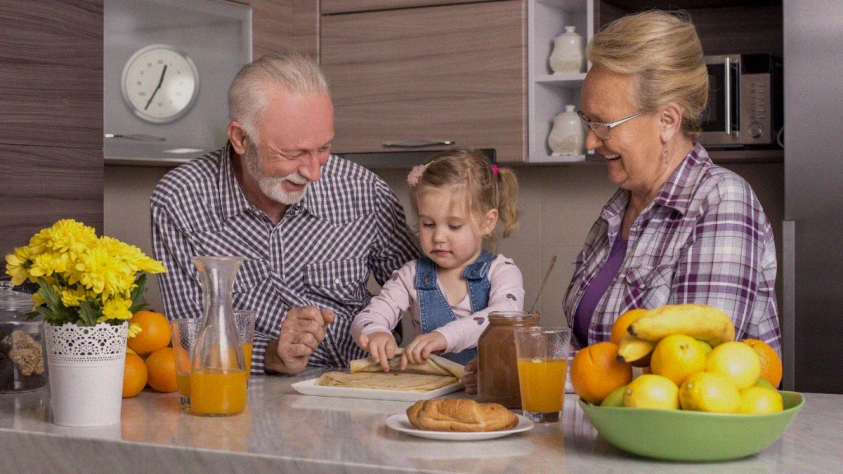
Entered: **12:35**
